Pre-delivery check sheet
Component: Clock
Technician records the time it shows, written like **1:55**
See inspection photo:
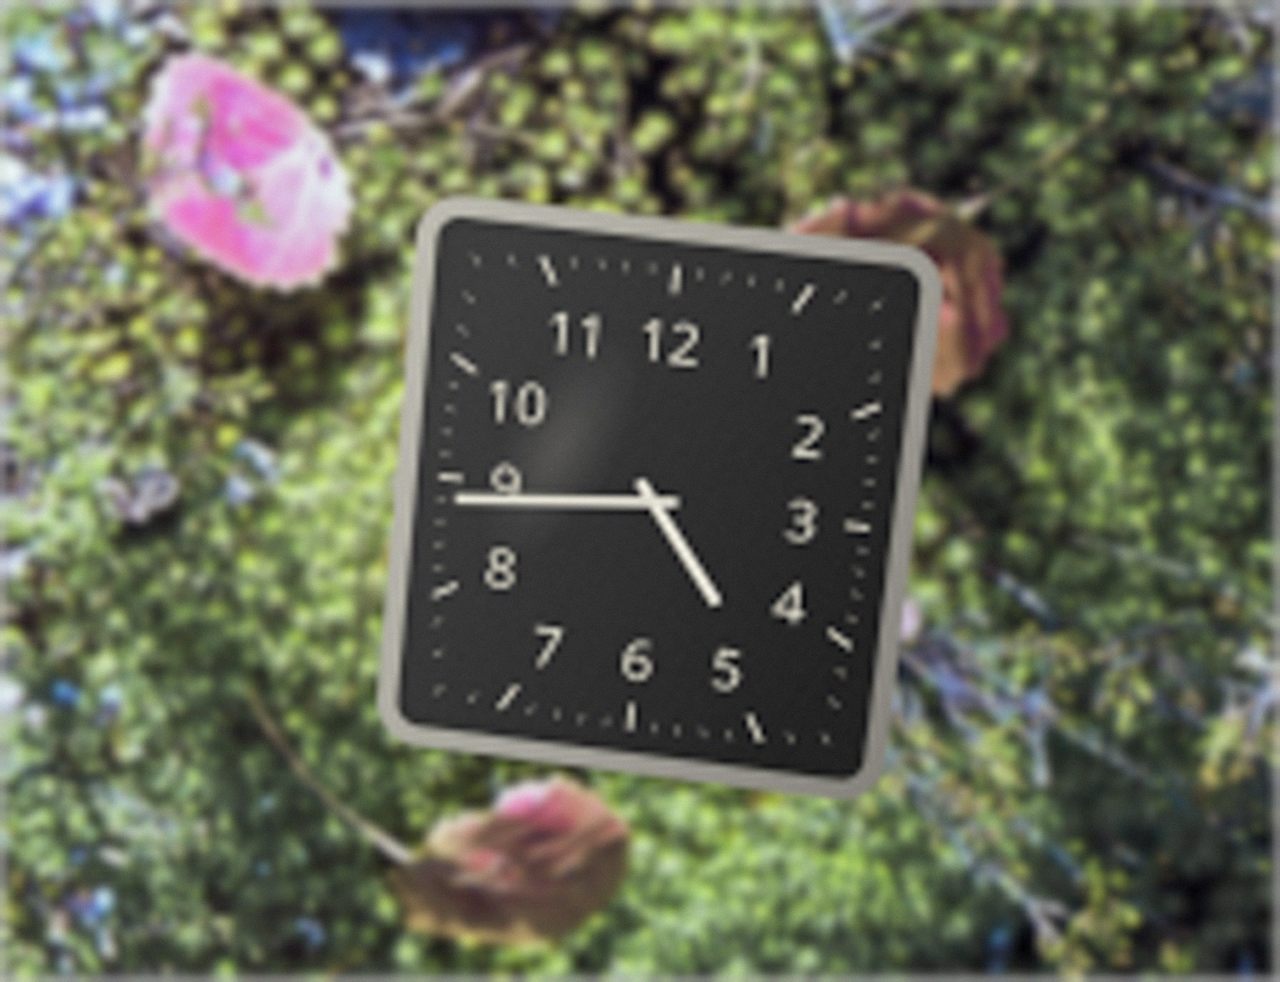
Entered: **4:44**
